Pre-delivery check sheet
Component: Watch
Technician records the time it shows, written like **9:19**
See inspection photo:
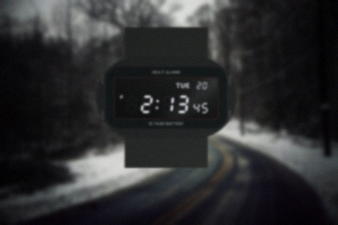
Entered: **2:13**
